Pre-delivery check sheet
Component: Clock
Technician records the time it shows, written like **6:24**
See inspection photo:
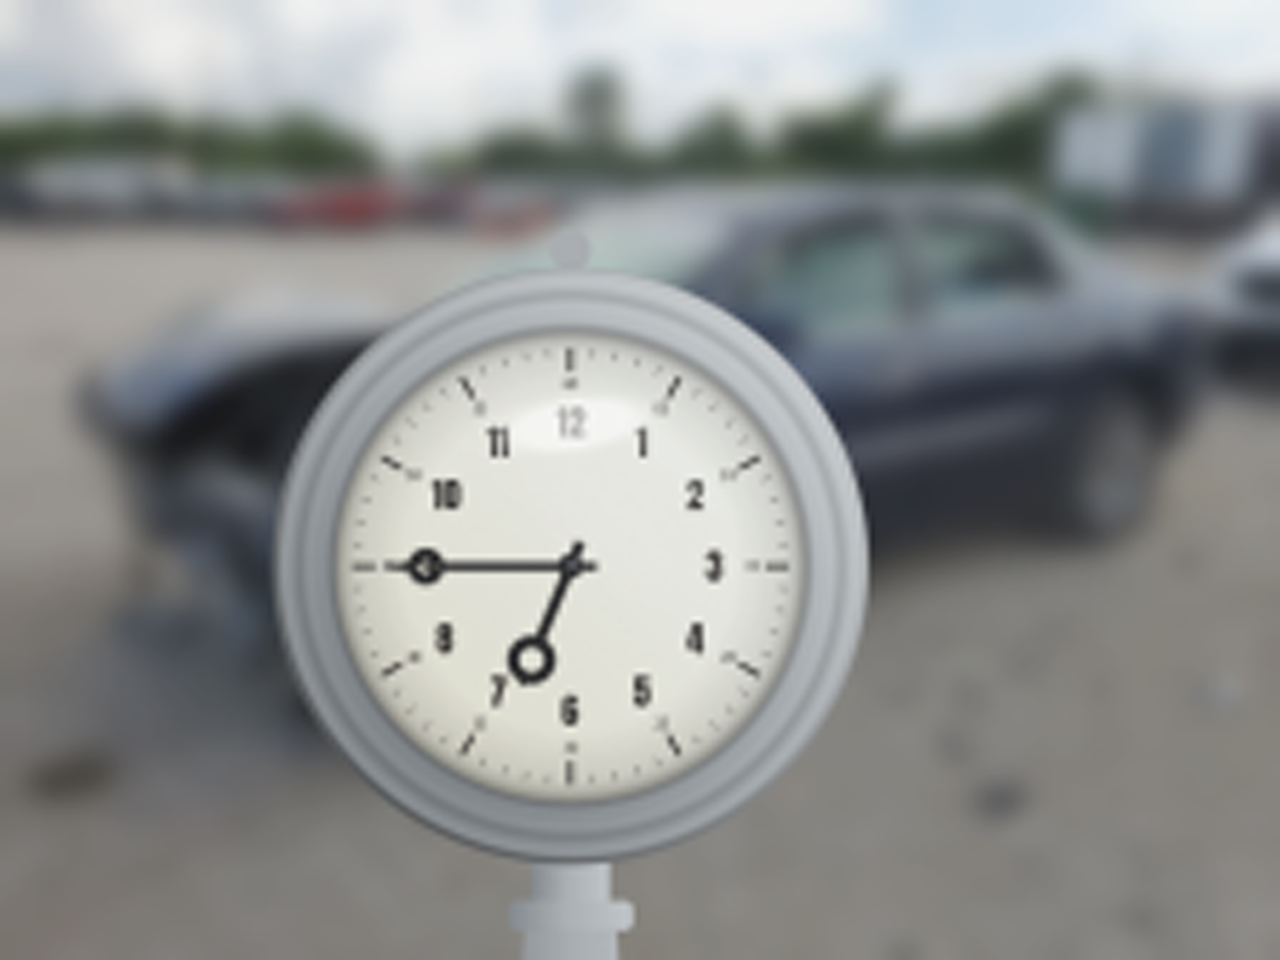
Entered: **6:45**
